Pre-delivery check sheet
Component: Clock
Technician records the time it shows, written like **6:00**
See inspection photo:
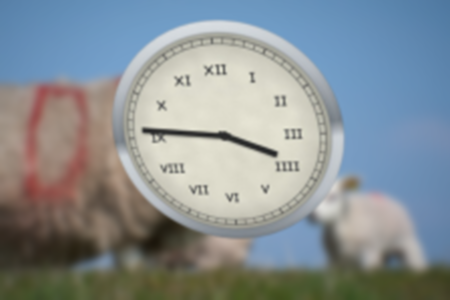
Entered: **3:46**
